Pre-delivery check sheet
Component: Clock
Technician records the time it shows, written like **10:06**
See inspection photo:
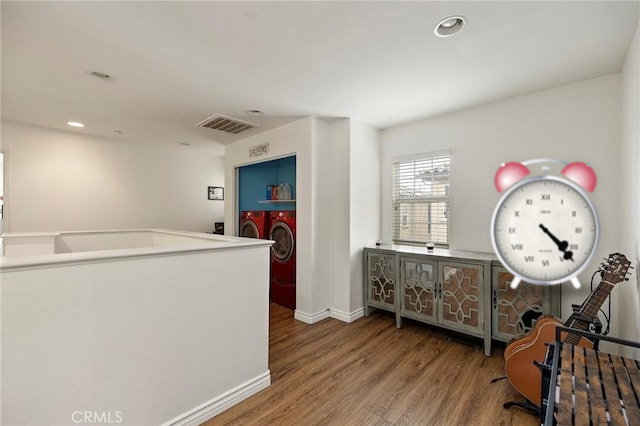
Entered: **4:23**
